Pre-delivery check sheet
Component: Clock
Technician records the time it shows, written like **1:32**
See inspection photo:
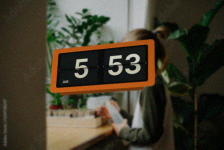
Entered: **5:53**
